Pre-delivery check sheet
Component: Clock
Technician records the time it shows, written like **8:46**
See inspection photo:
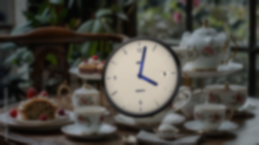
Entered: **4:02**
